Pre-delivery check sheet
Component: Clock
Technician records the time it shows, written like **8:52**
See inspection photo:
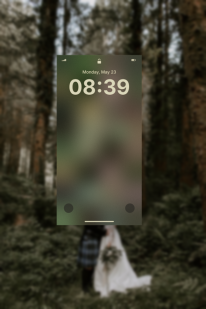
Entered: **8:39**
